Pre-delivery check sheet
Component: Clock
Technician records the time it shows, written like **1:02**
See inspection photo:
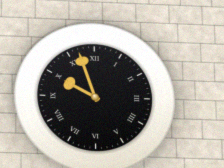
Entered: **9:57**
